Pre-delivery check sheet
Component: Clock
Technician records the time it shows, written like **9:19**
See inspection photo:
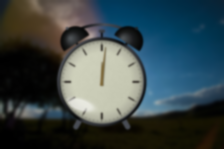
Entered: **12:01**
